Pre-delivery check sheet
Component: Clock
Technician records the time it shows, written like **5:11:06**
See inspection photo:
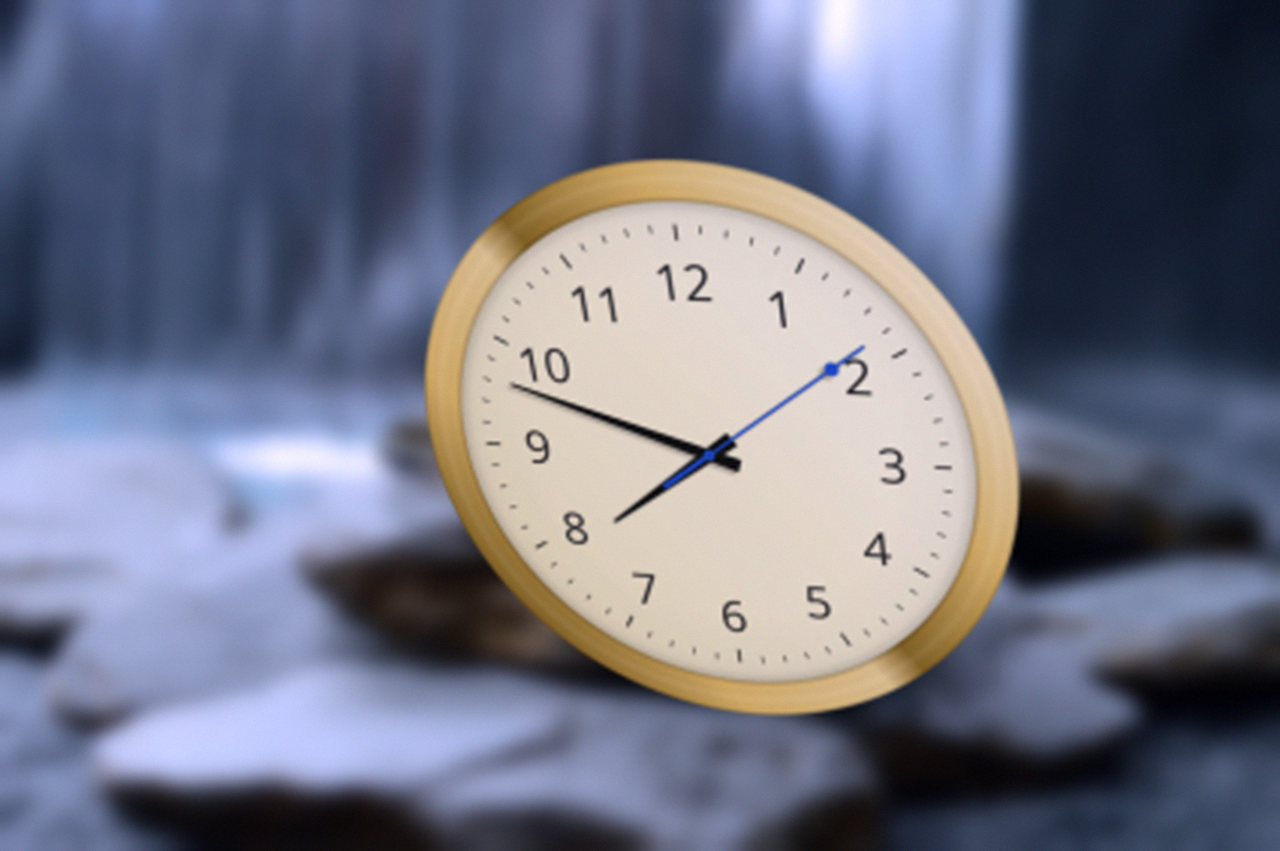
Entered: **7:48:09**
